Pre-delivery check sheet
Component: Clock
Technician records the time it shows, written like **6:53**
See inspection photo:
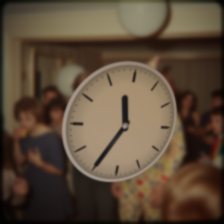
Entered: **11:35**
